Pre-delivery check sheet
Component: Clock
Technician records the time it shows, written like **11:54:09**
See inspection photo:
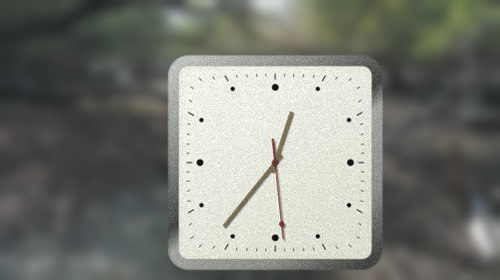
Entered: **12:36:29**
